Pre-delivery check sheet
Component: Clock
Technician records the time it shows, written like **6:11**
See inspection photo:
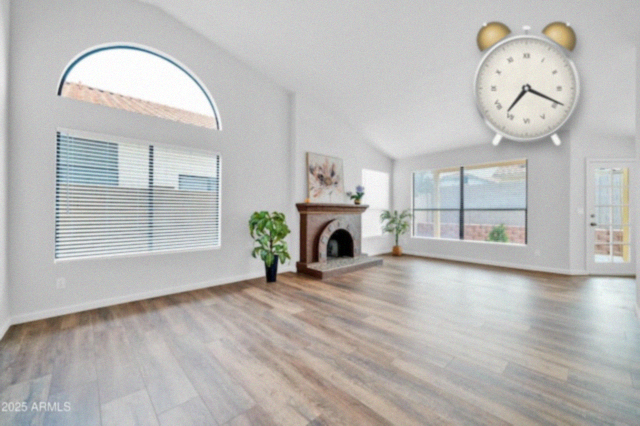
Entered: **7:19**
